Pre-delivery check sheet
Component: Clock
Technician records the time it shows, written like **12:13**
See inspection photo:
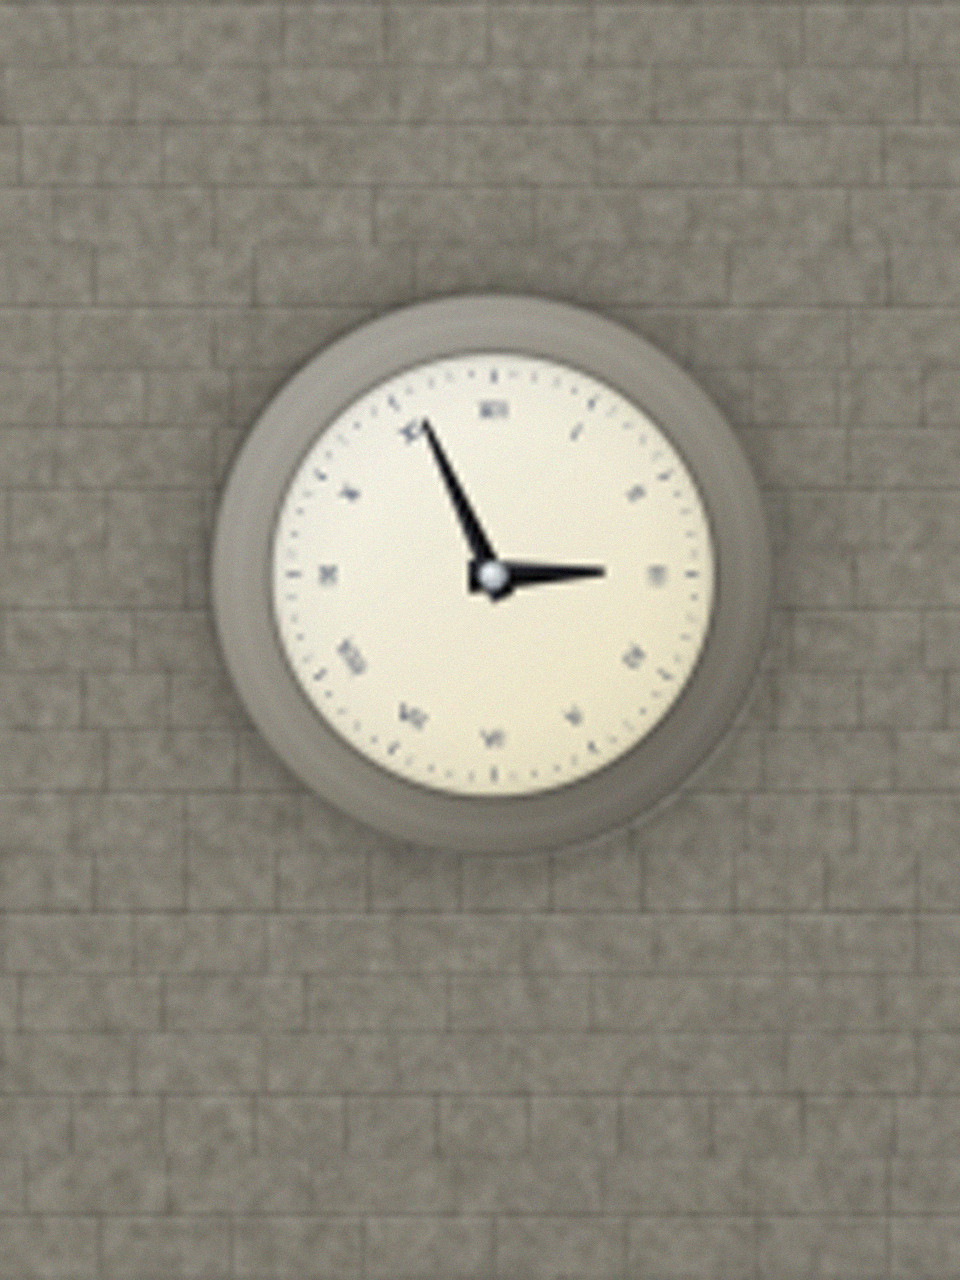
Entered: **2:56**
